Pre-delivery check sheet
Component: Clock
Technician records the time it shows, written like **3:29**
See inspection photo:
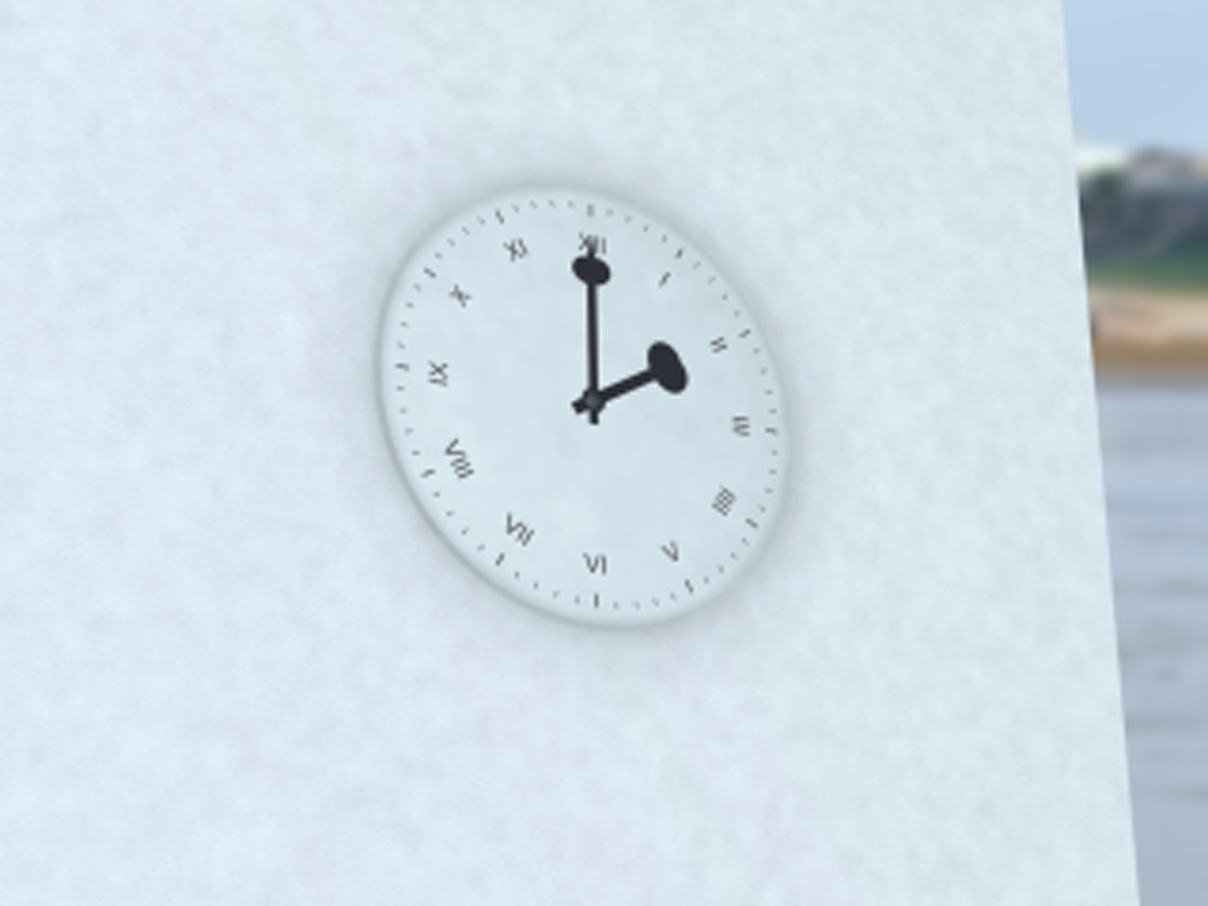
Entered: **2:00**
